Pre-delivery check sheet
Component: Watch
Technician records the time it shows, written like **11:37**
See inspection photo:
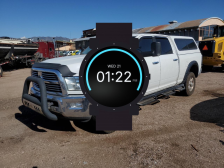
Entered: **1:22**
